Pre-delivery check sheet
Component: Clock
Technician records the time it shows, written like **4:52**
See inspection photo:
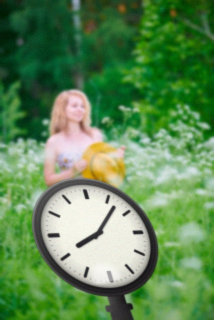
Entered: **8:07**
